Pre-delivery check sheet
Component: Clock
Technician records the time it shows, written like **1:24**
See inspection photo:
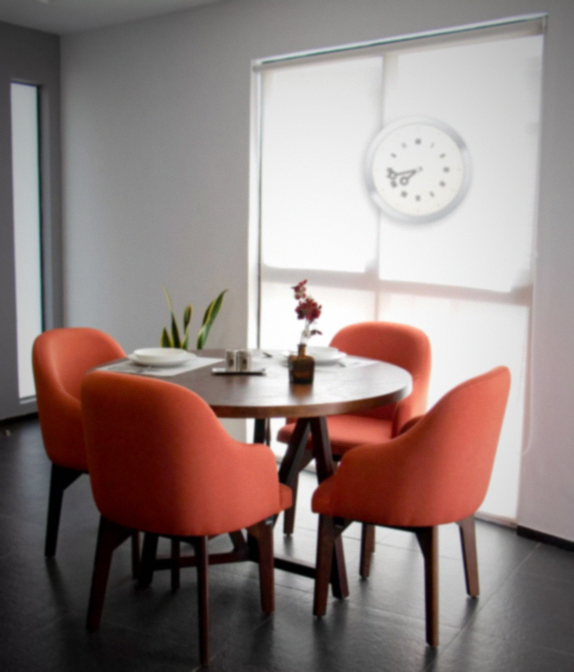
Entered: **7:43**
